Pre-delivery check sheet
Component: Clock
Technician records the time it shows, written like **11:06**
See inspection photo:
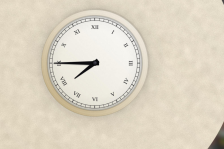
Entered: **7:45**
